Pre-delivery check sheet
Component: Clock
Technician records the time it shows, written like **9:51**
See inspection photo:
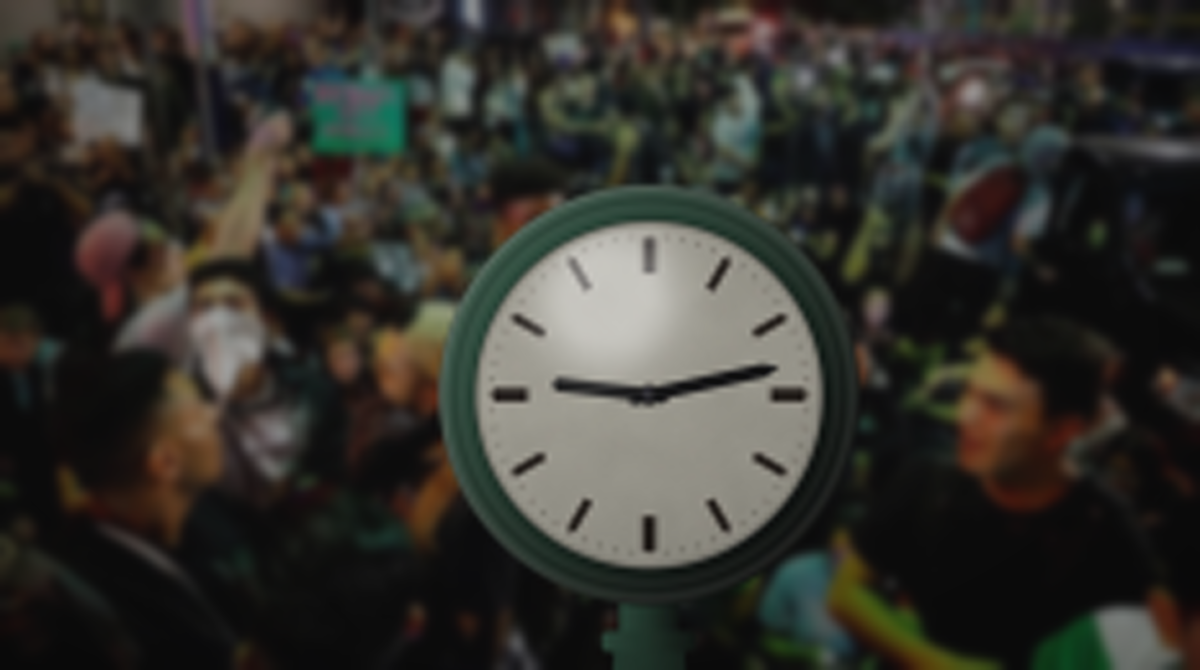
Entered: **9:13**
